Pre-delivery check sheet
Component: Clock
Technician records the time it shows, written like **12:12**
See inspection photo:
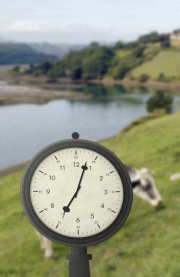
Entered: **7:03**
